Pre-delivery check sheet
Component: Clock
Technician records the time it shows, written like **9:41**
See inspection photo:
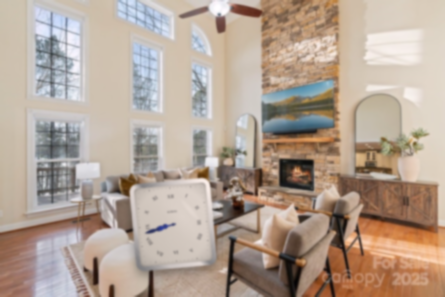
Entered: **8:43**
